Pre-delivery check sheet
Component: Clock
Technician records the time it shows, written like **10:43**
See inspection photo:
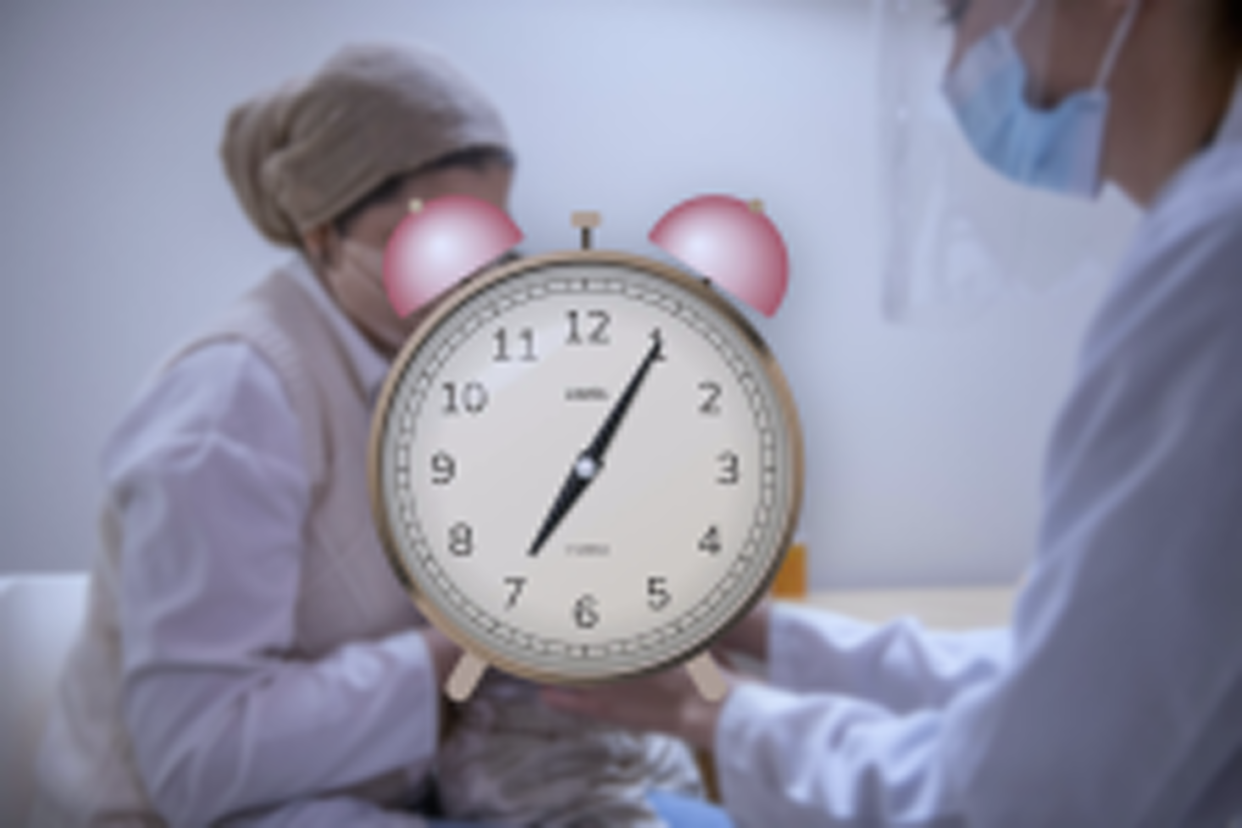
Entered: **7:05**
